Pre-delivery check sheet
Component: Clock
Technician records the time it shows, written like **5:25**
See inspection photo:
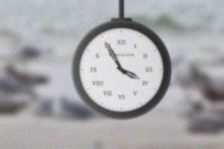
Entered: **3:55**
